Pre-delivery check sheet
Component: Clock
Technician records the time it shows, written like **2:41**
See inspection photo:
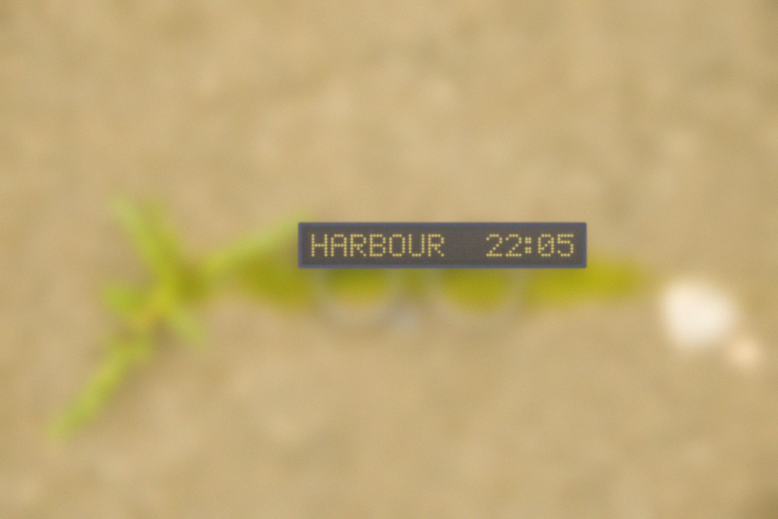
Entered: **22:05**
